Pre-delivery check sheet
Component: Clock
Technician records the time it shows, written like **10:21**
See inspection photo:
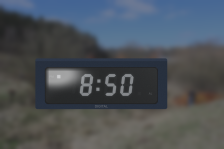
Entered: **8:50**
